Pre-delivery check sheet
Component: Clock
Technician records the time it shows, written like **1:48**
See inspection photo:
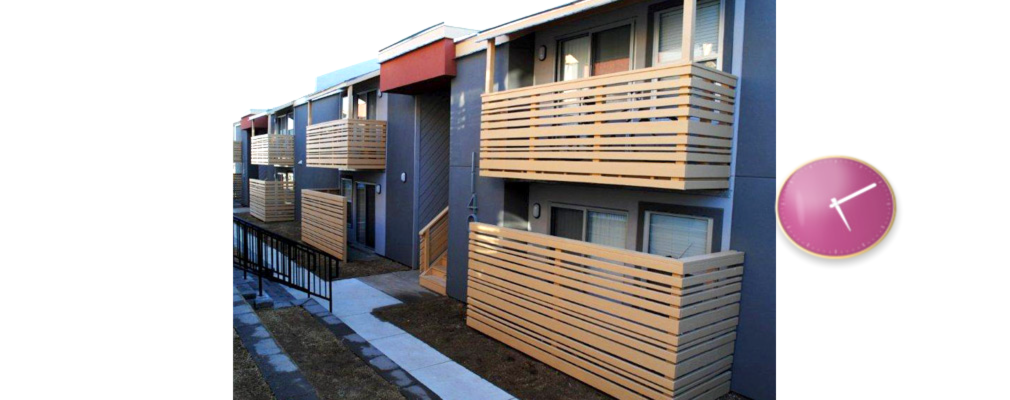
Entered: **5:10**
